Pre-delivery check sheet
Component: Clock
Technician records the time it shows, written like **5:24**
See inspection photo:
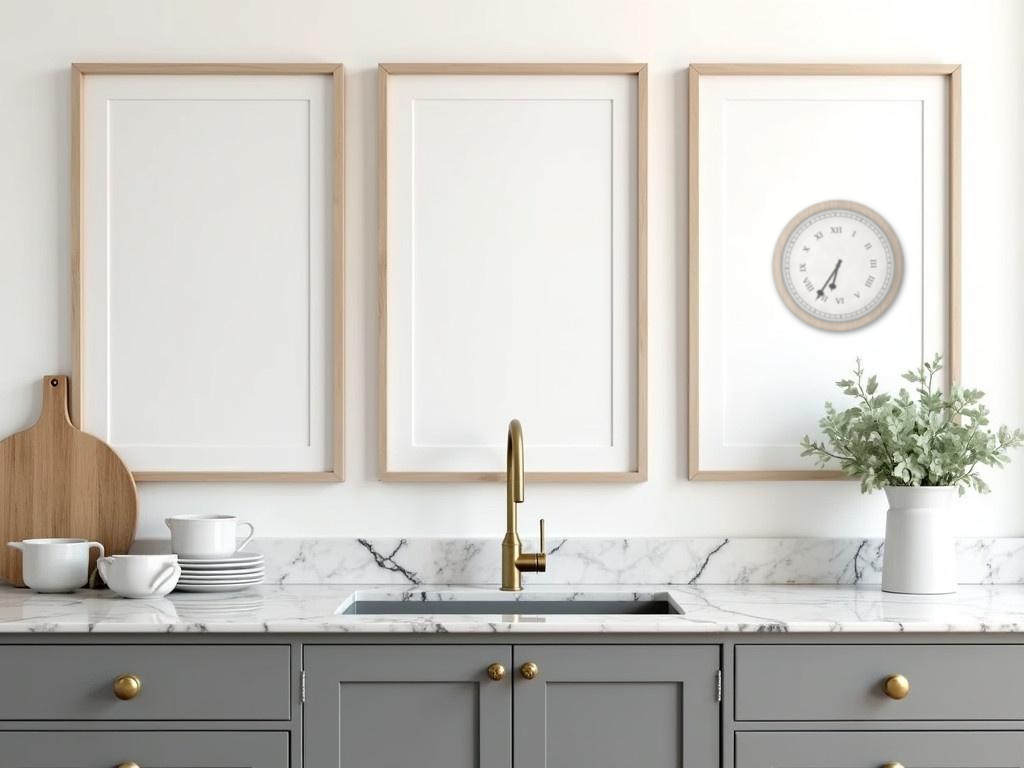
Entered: **6:36**
